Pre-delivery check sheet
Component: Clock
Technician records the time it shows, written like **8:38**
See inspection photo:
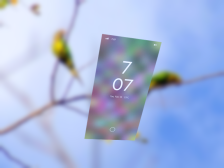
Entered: **7:07**
